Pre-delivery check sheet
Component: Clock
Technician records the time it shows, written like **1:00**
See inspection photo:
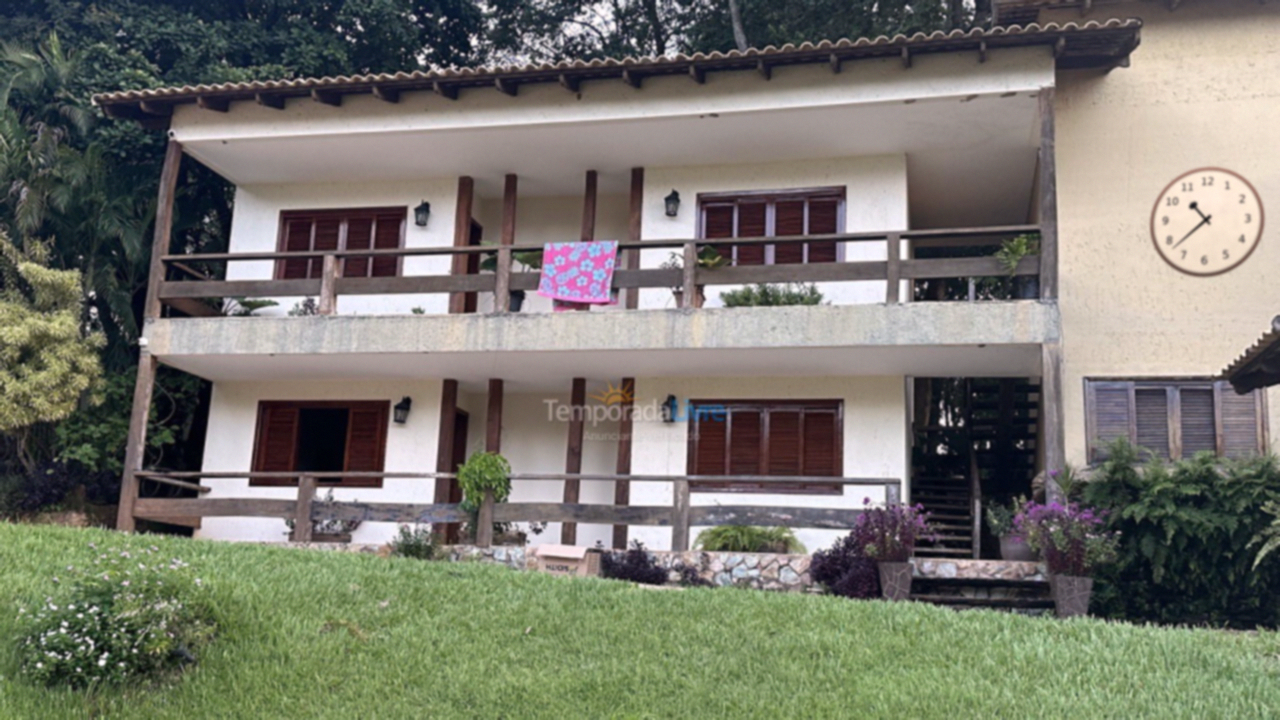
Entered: **10:38**
